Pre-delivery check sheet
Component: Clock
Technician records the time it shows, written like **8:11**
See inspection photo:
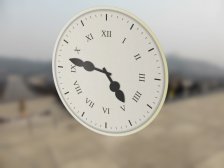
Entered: **4:47**
